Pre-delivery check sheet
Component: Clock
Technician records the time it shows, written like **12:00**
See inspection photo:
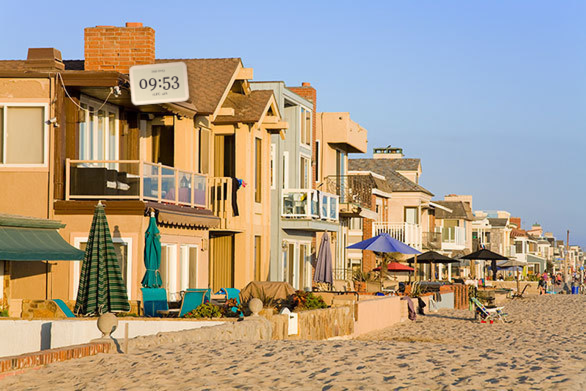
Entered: **9:53**
